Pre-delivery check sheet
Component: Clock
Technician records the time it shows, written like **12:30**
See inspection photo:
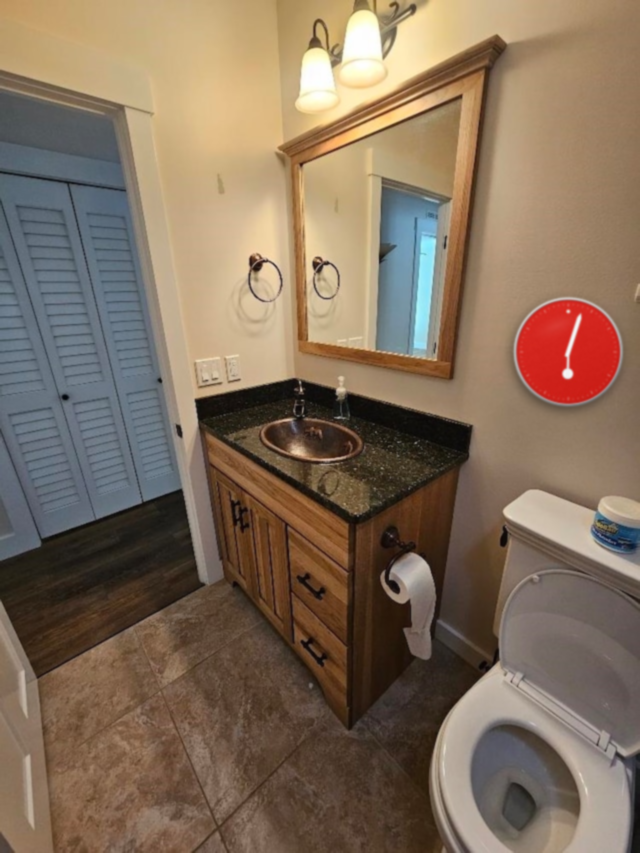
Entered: **6:03**
